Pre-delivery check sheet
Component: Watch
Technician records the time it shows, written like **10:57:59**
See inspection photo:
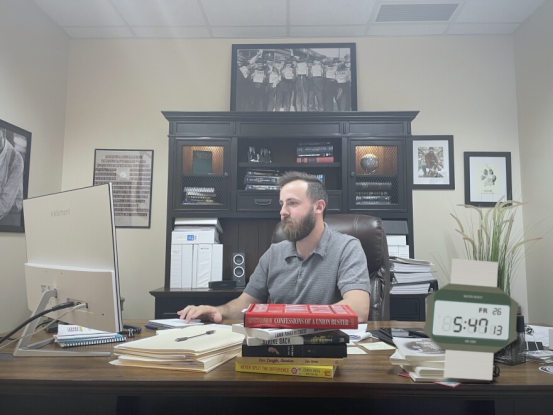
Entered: **5:47:13**
